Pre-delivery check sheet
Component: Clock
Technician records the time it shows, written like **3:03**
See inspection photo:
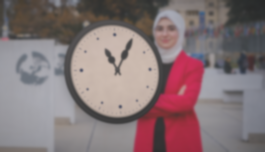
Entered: **11:05**
